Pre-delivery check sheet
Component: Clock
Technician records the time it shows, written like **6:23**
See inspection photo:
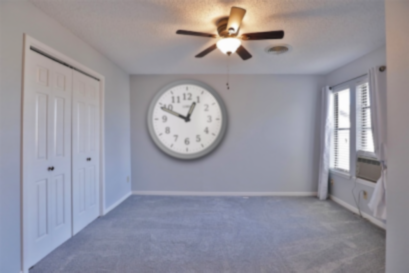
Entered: **12:49**
